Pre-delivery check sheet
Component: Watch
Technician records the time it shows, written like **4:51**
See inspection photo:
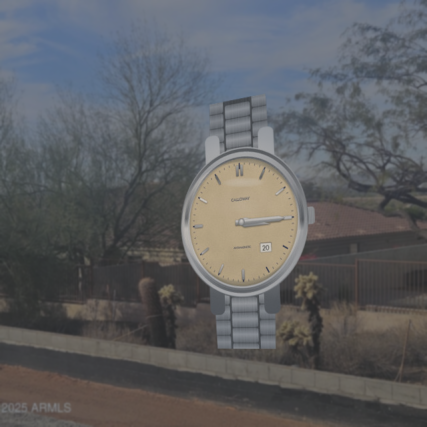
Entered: **3:15**
